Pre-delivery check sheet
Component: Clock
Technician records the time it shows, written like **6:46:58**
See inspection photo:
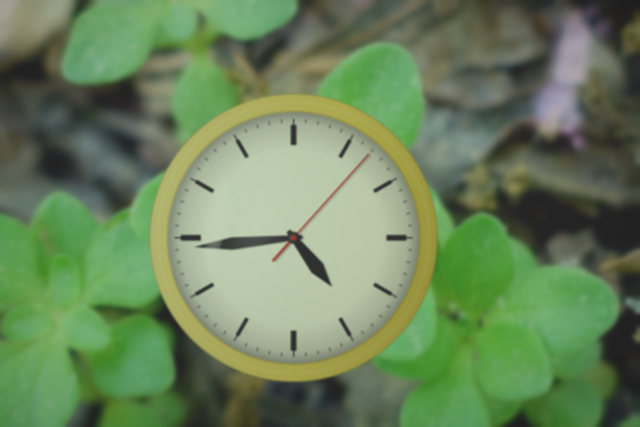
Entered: **4:44:07**
